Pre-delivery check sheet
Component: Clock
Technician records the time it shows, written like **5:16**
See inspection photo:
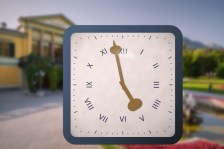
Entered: **4:58**
